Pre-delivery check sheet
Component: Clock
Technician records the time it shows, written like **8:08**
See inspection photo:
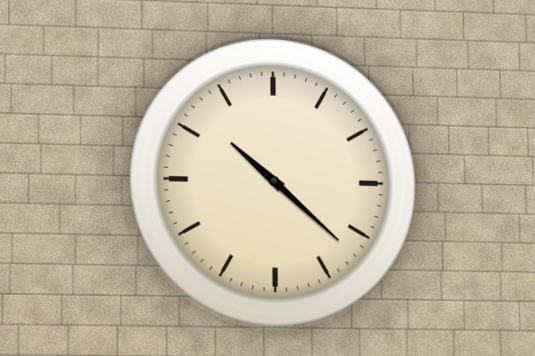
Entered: **10:22**
